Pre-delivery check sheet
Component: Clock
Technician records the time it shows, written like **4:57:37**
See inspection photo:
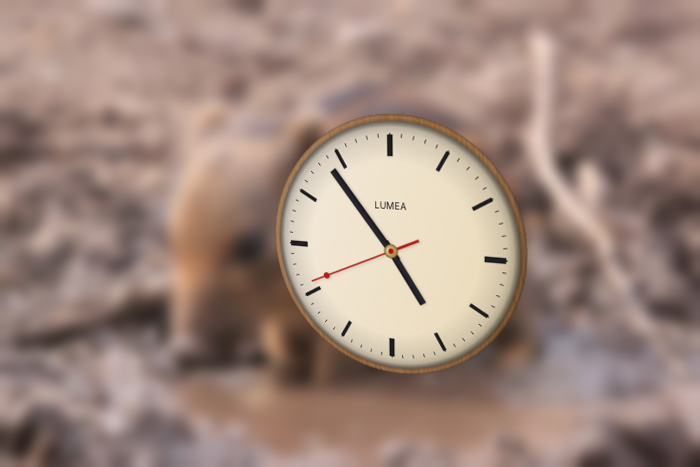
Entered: **4:53:41**
